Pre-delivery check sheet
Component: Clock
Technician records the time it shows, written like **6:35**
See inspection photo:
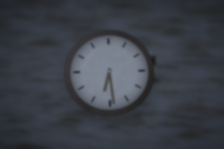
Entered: **6:29**
